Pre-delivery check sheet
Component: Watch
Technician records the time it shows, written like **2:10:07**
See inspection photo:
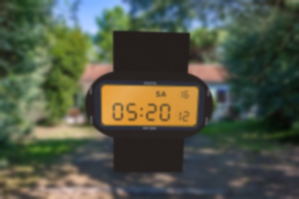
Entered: **5:20:12**
